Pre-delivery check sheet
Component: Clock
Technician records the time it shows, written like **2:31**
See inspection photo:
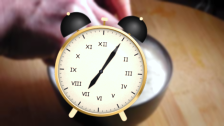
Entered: **7:05**
